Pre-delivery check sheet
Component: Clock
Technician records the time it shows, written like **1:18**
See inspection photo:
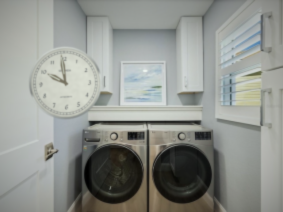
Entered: **9:59**
